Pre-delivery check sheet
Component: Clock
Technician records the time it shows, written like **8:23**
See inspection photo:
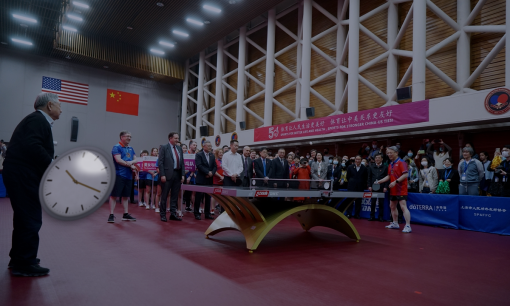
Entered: **10:18**
